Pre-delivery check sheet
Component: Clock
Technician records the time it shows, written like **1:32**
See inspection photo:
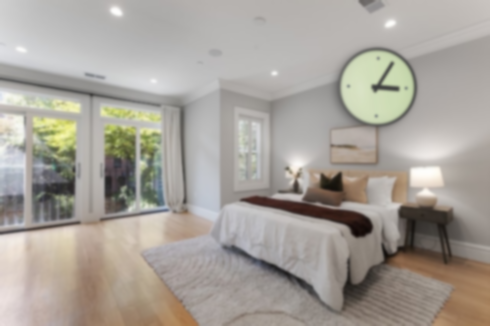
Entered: **3:05**
